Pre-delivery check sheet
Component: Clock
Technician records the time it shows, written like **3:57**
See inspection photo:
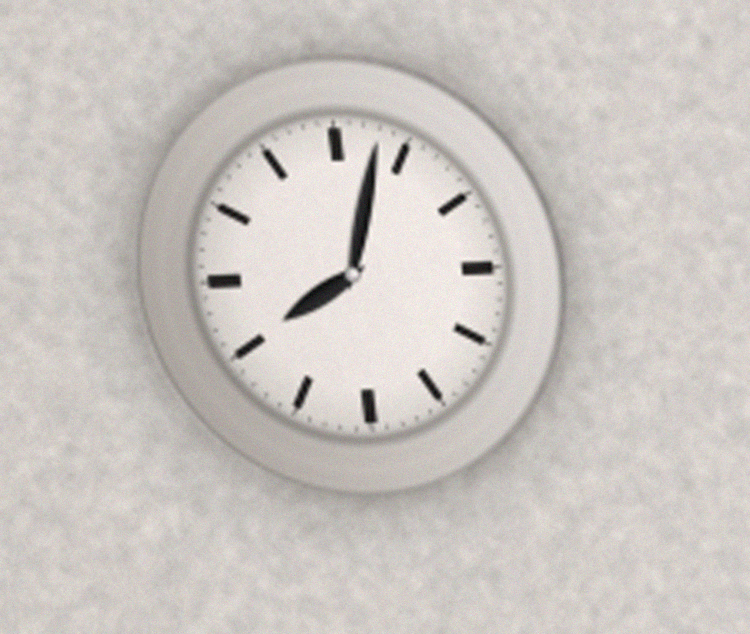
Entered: **8:03**
